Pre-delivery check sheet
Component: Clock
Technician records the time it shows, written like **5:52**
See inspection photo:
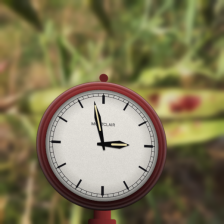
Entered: **2:58**
